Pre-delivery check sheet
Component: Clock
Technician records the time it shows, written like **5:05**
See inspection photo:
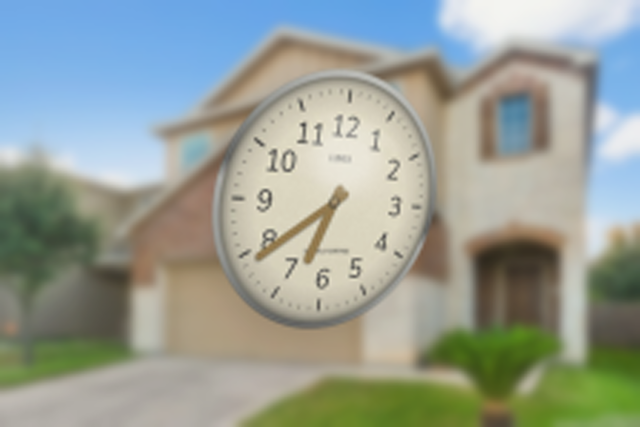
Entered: **6:39**
